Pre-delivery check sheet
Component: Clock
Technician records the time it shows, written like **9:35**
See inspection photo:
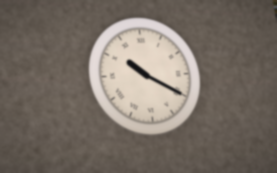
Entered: **10:20**
